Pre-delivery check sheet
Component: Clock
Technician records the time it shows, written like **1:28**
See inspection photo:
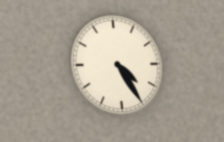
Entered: **4:25**
